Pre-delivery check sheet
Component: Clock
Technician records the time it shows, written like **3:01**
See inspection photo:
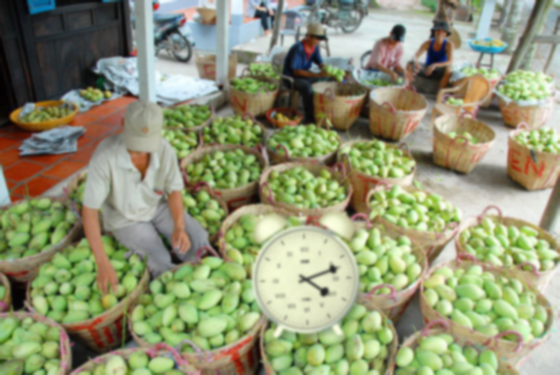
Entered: **4:12**
